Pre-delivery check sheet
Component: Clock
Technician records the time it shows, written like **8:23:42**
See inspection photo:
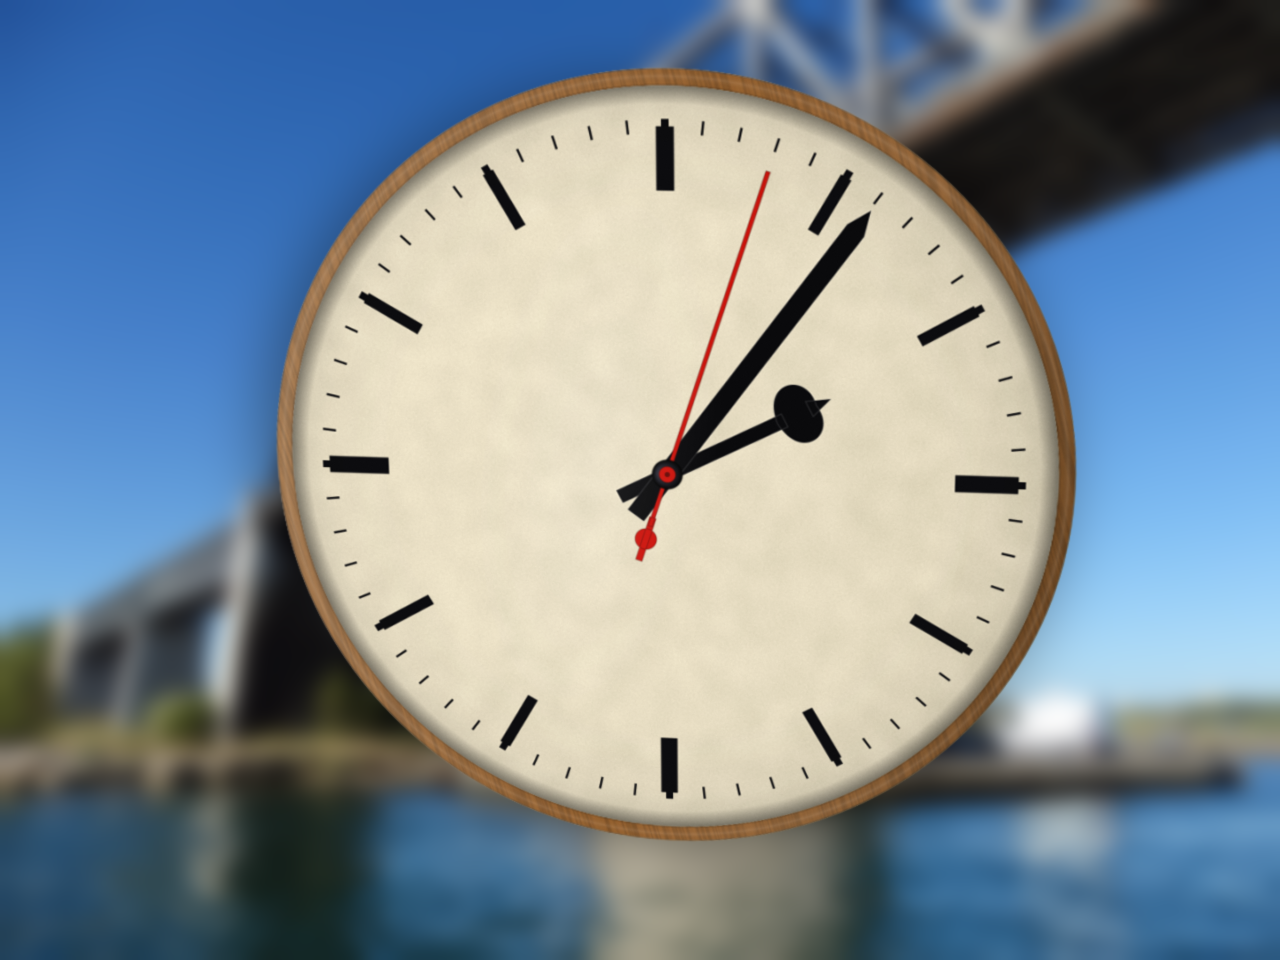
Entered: **2:06:03**
